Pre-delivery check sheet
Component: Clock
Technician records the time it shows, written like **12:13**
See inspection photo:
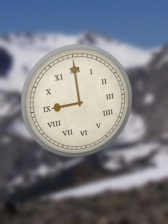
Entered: **9:00**
